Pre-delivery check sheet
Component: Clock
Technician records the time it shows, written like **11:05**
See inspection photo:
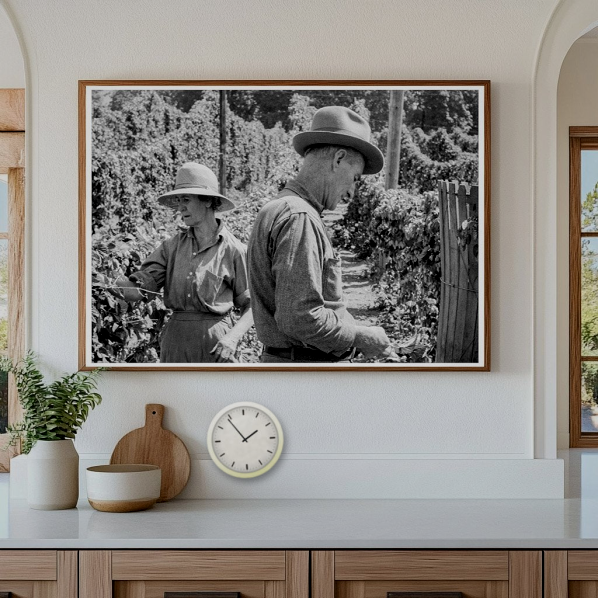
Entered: **1:54**
